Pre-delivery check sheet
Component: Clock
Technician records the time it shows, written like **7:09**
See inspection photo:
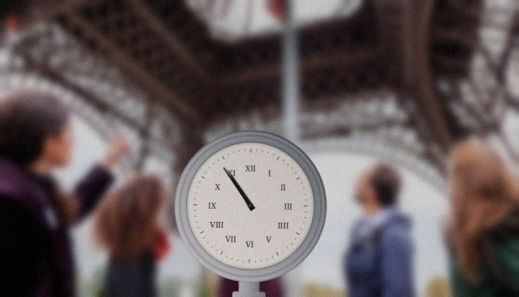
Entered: **10:54**
